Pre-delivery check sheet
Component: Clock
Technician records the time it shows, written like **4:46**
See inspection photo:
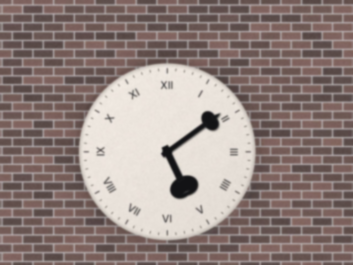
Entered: **5:09**
